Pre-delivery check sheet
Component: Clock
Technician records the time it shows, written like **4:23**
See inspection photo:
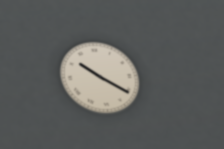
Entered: **10:21**
